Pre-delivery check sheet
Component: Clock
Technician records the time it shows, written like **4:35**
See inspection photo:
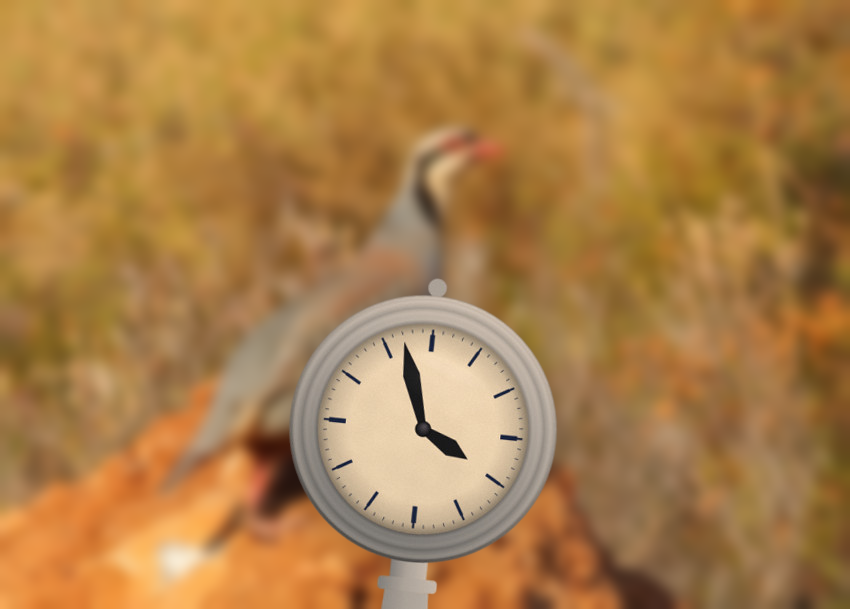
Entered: **3:57**
